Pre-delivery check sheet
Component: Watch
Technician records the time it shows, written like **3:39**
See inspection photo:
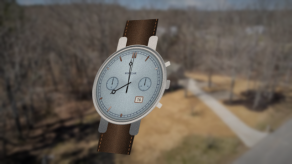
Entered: **7:59**
